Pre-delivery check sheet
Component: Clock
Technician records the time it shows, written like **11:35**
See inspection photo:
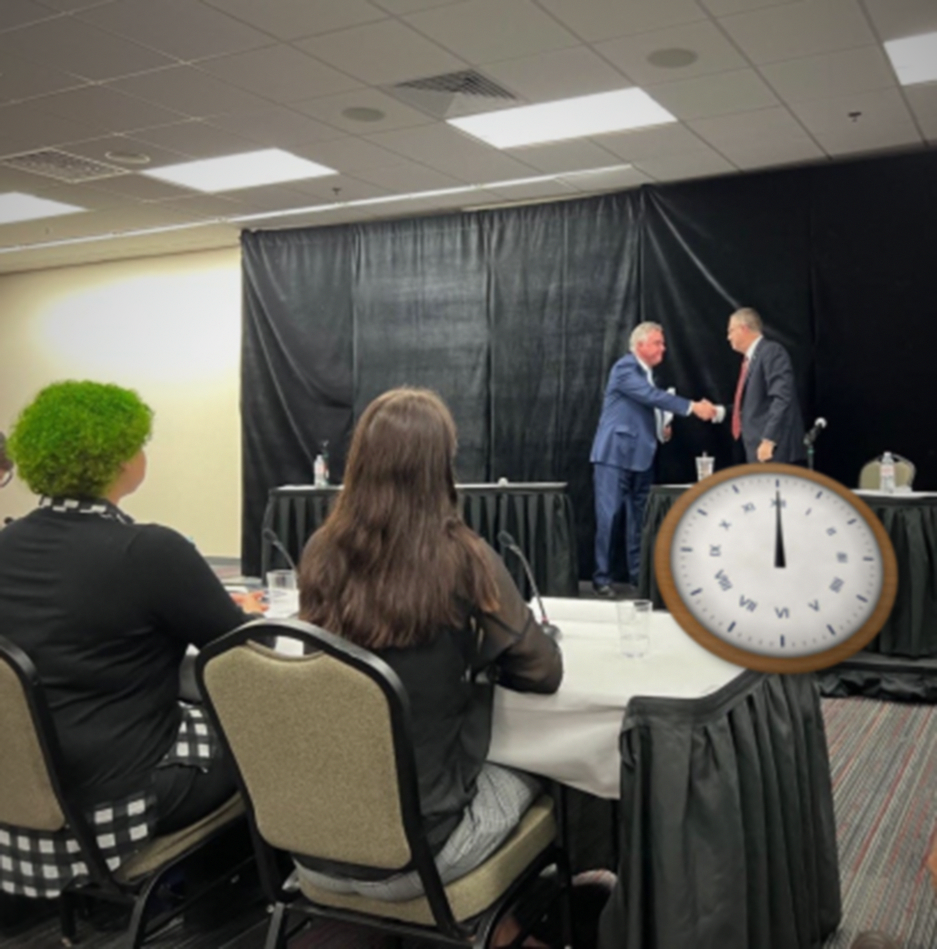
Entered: **12:00**
